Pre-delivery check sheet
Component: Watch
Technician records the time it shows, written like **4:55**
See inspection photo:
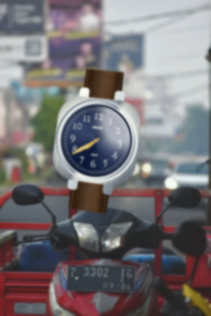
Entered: **7:39**
